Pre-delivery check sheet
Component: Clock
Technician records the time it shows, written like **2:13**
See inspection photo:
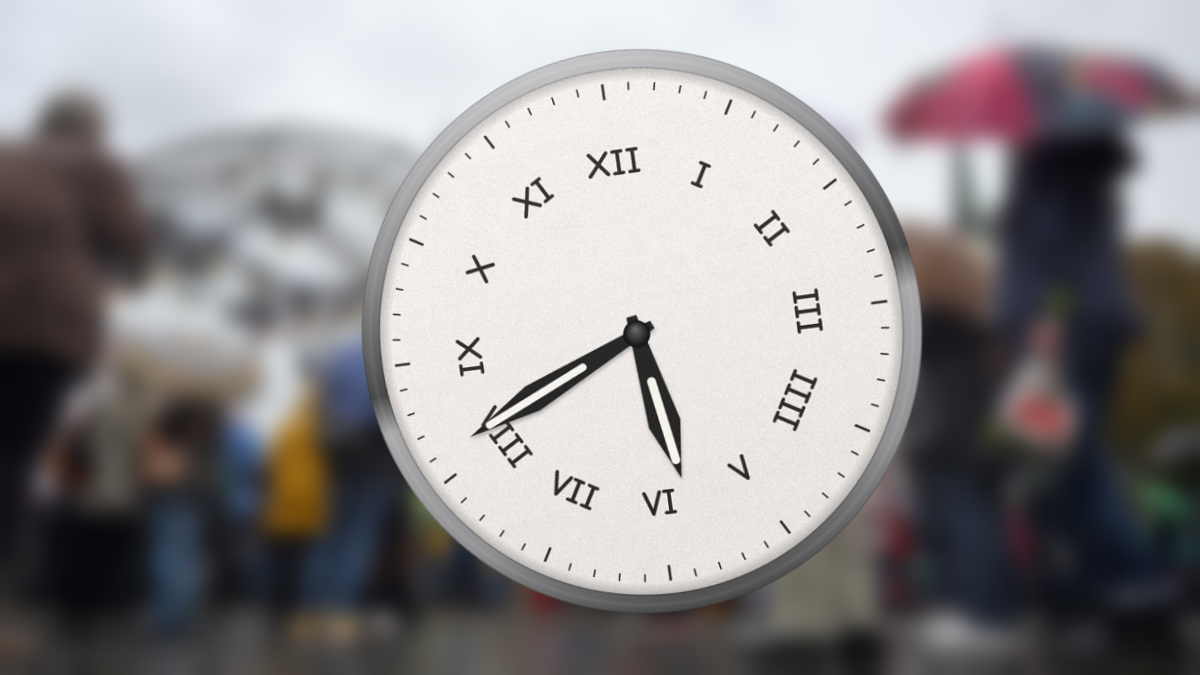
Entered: **5:41**
